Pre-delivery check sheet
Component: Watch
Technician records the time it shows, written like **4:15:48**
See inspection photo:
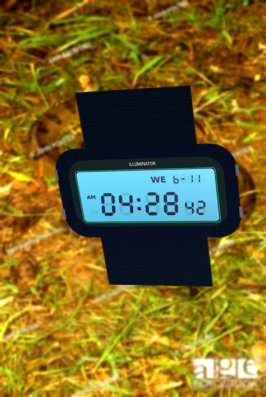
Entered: **4:28:42**
